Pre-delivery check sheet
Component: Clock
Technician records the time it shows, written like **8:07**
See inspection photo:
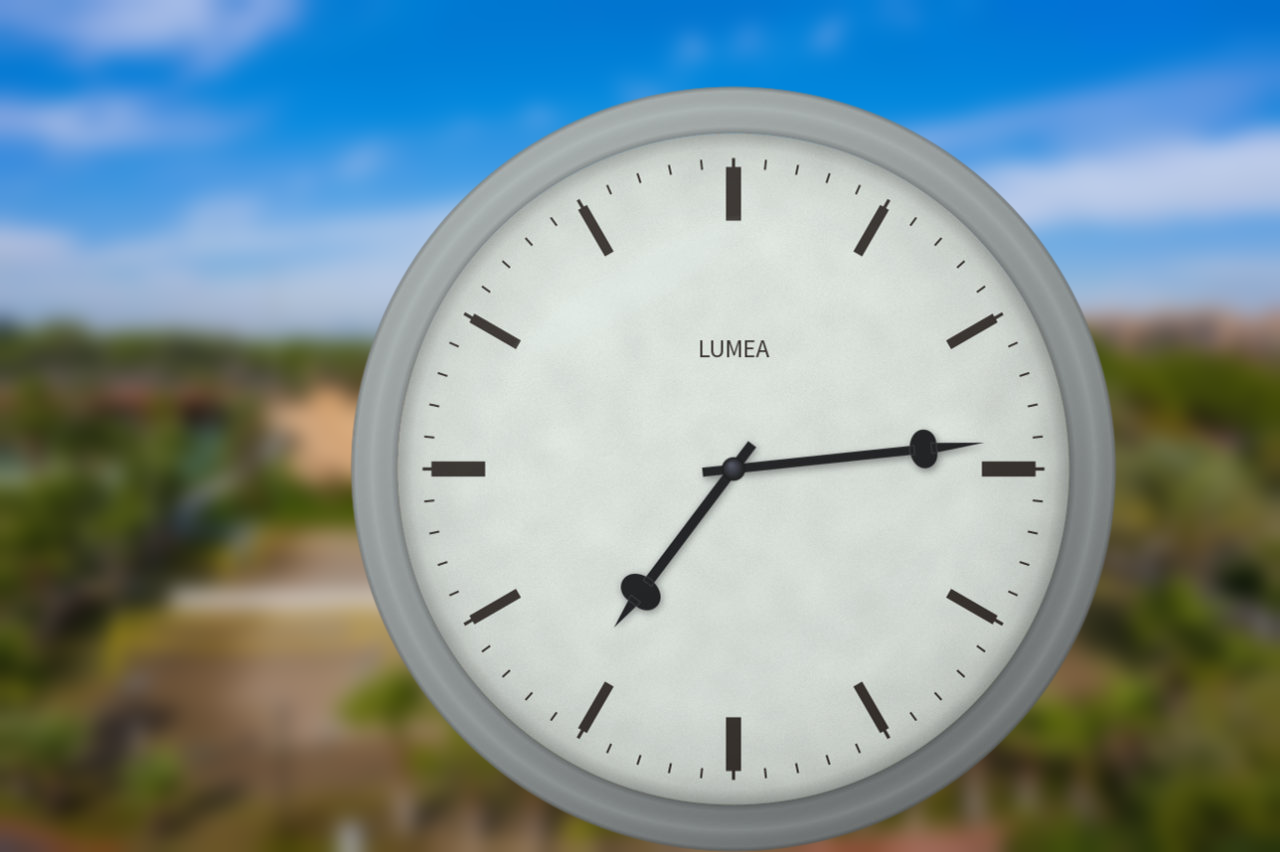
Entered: **7:14**
